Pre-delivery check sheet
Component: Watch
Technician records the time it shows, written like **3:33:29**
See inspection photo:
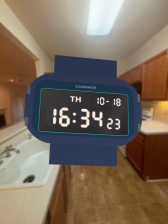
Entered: **16:34:23**
